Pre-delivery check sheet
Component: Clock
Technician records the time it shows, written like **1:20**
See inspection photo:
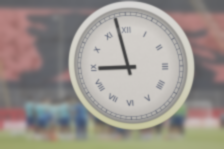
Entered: **8:58**
